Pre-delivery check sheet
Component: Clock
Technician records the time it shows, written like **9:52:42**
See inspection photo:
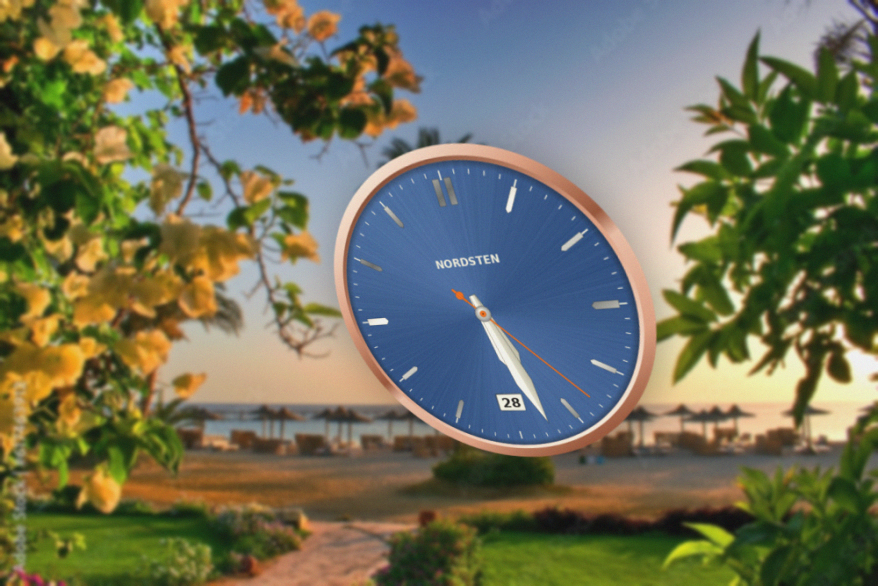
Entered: **5:27:23**
